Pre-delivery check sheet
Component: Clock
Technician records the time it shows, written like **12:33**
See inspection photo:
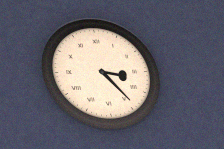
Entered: **3:24**
